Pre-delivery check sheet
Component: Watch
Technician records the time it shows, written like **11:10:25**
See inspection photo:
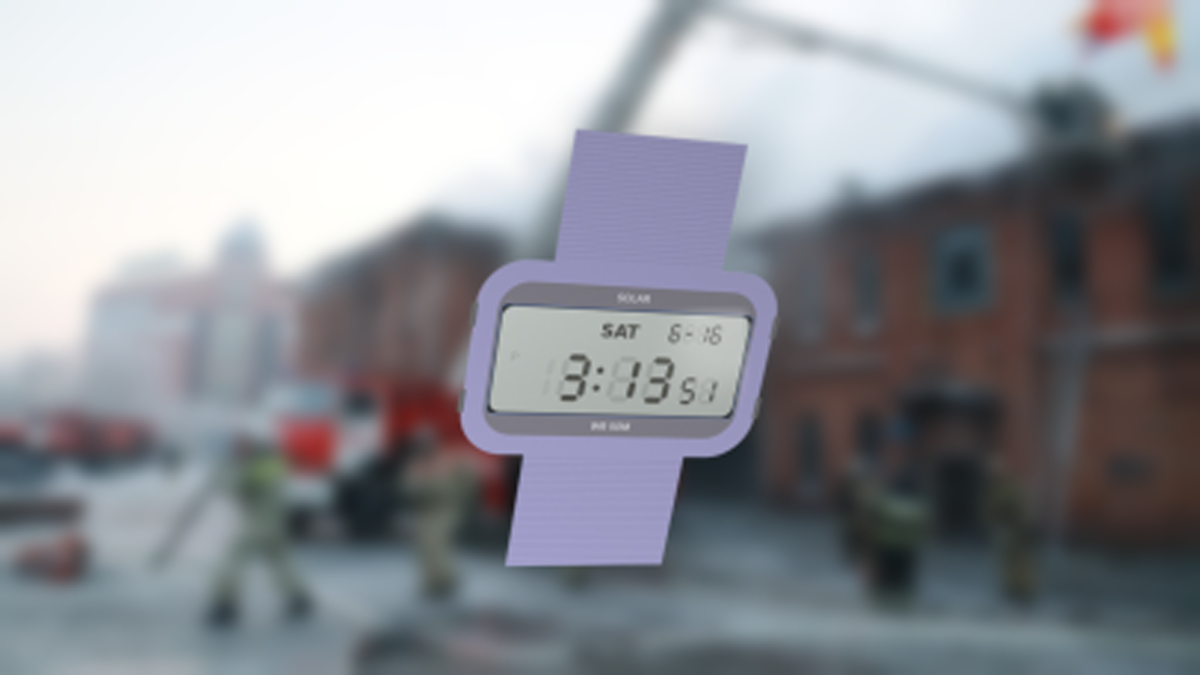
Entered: **3:13:51**
